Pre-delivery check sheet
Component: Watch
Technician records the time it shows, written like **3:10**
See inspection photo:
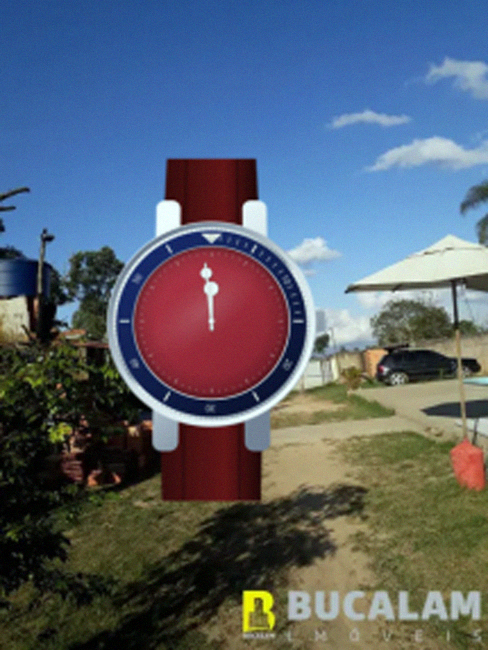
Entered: **11:59**
